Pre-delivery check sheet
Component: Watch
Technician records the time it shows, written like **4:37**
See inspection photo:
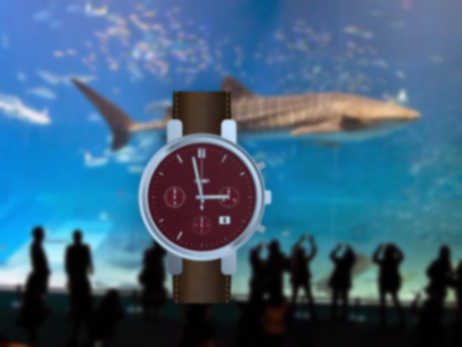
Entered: **2:58**
